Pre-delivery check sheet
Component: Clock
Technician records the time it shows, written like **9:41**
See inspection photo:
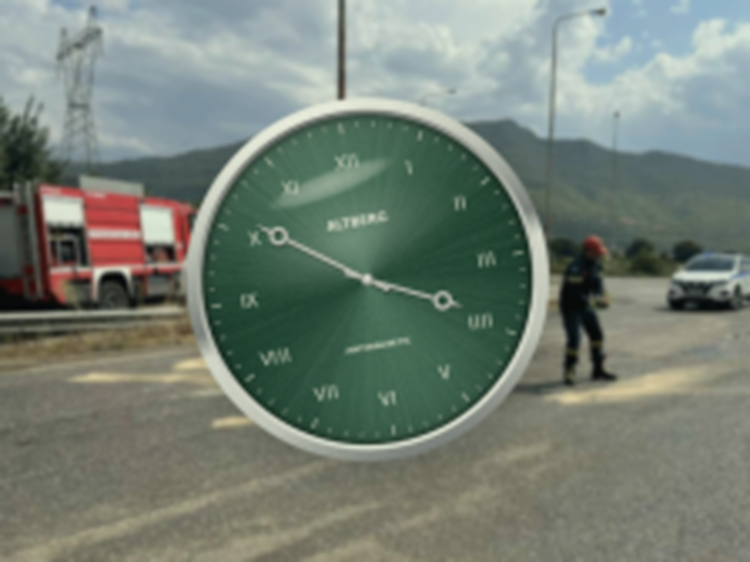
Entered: **3:51**
